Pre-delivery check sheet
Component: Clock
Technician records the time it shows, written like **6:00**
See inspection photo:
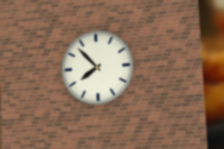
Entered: **7:53**
